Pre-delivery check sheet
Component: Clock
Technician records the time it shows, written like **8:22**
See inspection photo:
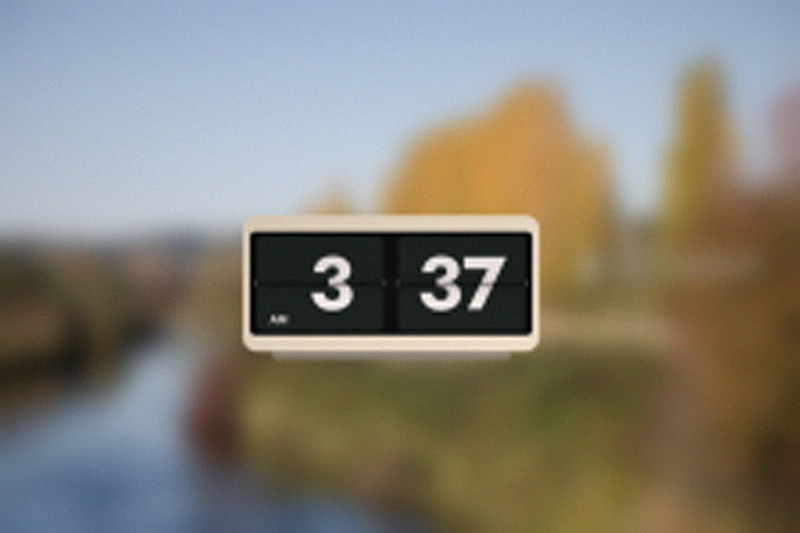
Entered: **3:37**
